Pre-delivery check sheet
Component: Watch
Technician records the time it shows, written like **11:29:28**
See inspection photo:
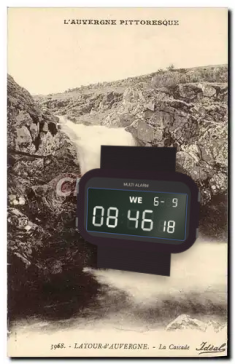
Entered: **8:46:18**
